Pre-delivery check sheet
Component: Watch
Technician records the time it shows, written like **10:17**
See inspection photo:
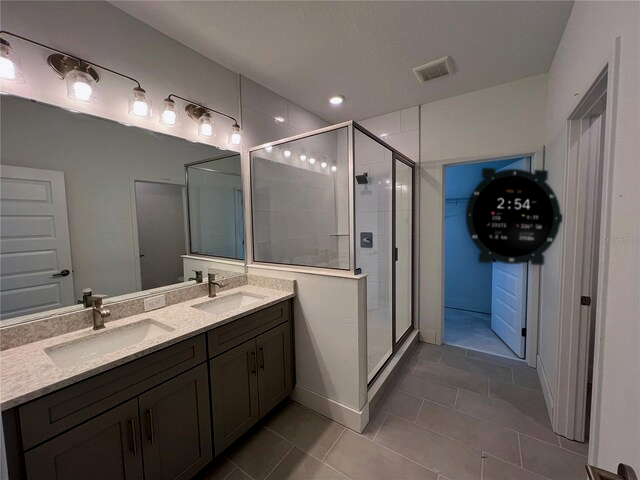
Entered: **2:54**
